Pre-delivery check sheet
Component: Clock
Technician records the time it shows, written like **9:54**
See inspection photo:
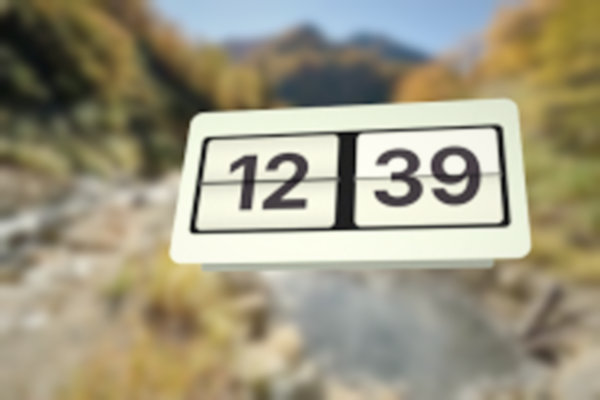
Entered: **12:39**
